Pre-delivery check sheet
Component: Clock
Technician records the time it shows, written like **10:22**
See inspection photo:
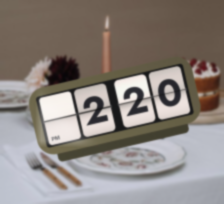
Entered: **2:20**
